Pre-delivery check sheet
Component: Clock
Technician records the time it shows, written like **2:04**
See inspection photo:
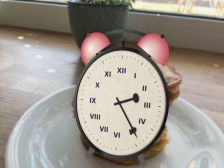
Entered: **2:24**
